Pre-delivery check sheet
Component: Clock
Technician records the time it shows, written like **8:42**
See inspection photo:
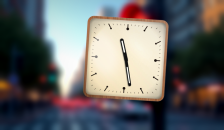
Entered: **11:28**
